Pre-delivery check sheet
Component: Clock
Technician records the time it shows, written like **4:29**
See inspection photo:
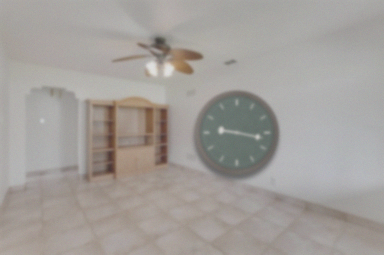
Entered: **9:17**
